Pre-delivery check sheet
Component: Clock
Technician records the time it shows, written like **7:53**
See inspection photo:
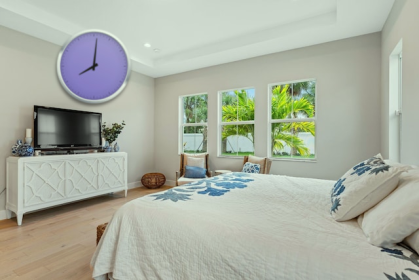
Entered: **8:01**
